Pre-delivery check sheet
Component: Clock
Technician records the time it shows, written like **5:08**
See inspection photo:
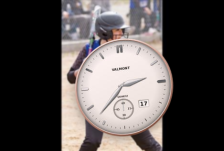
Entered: **2:37**
